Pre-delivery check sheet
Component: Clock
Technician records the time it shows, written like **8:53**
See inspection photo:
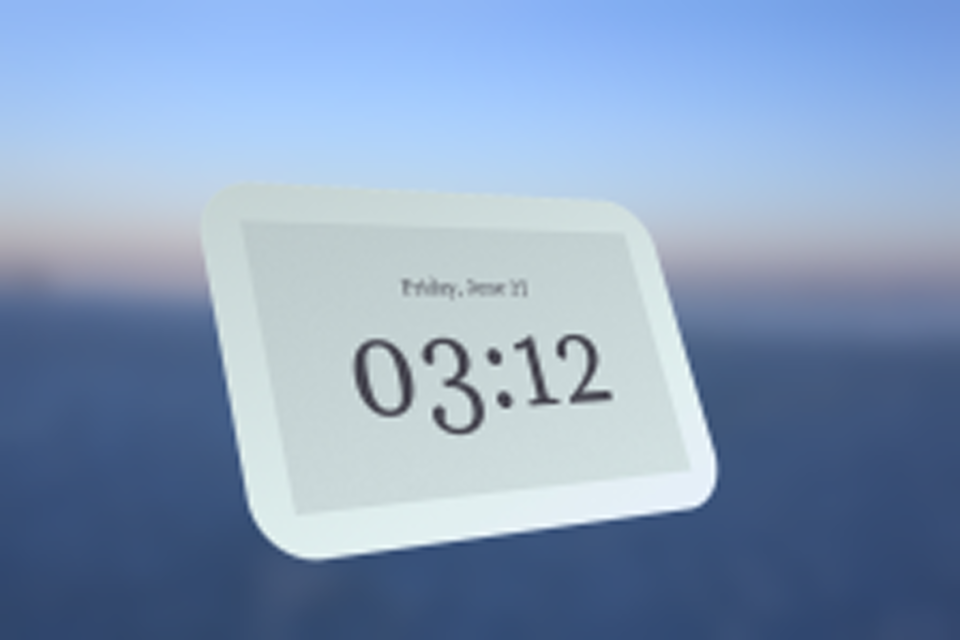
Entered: **3:12**
